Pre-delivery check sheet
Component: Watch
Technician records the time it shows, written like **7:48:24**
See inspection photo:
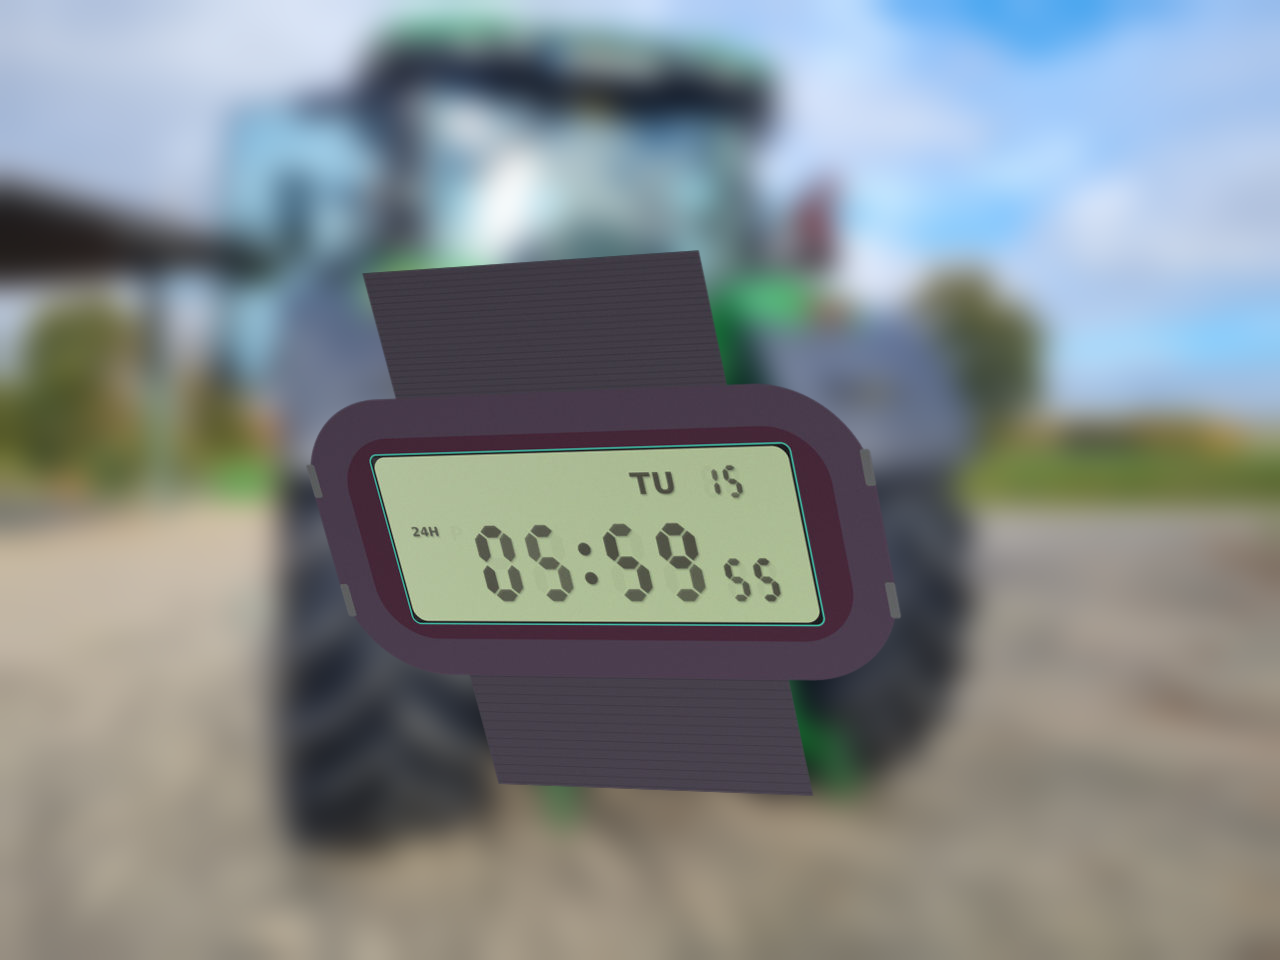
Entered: **5:59:55**
